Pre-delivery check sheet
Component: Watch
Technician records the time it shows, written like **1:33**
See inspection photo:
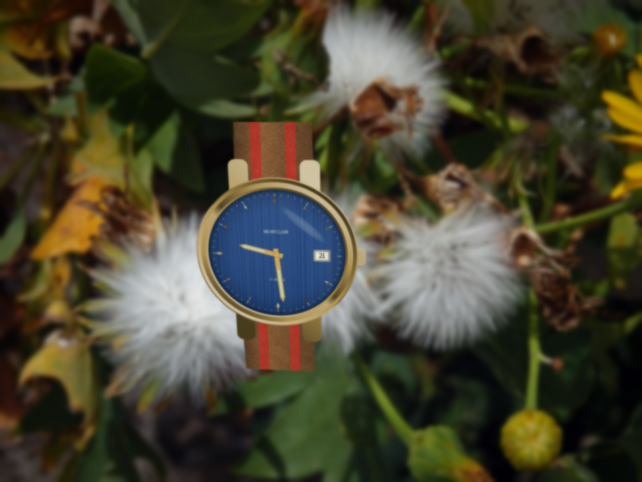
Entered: **9:29**
